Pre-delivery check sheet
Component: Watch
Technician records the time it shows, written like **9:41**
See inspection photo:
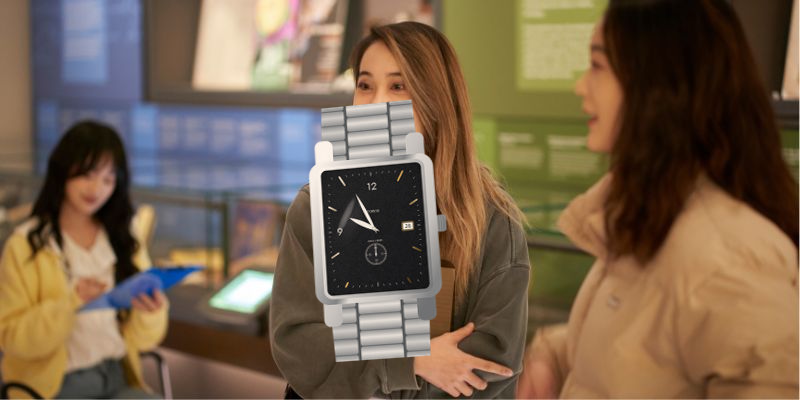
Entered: **9:56**
